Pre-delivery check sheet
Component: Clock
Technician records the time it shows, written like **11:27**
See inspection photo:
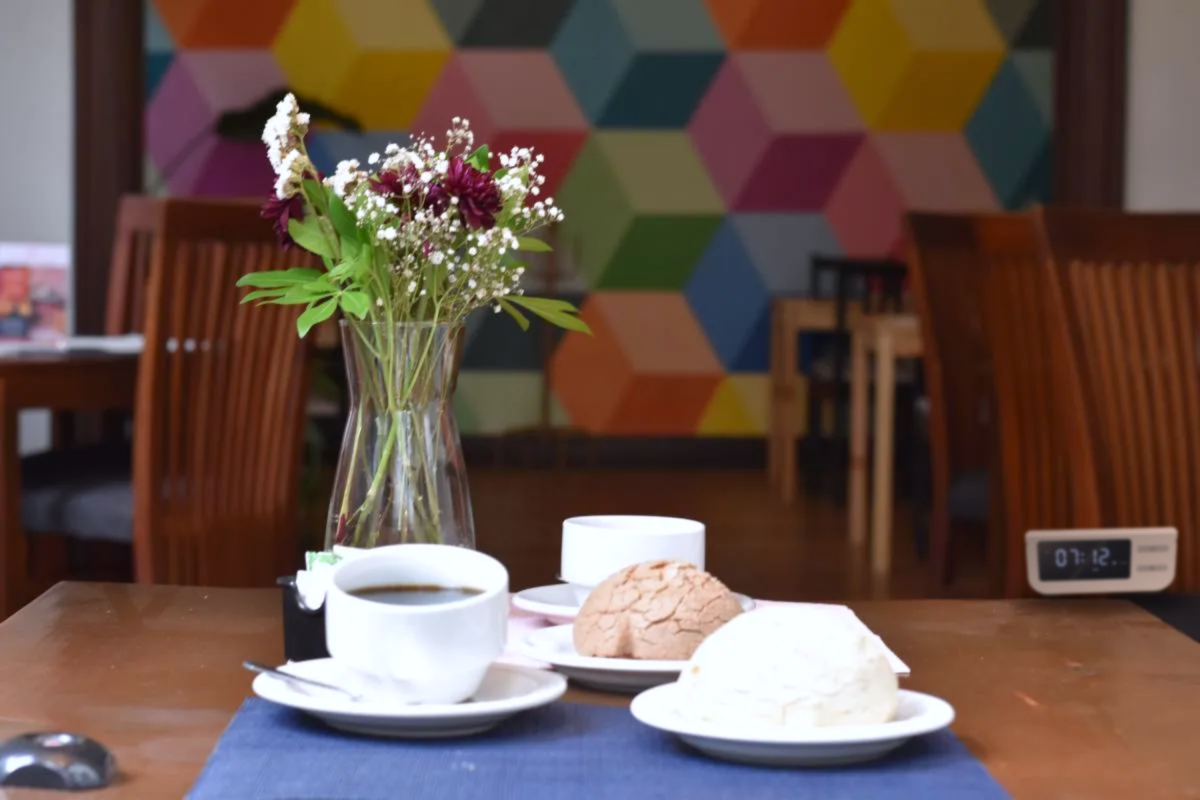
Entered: **7:12**
